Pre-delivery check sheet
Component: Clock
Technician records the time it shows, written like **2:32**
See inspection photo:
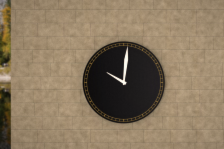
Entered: **10:01**
